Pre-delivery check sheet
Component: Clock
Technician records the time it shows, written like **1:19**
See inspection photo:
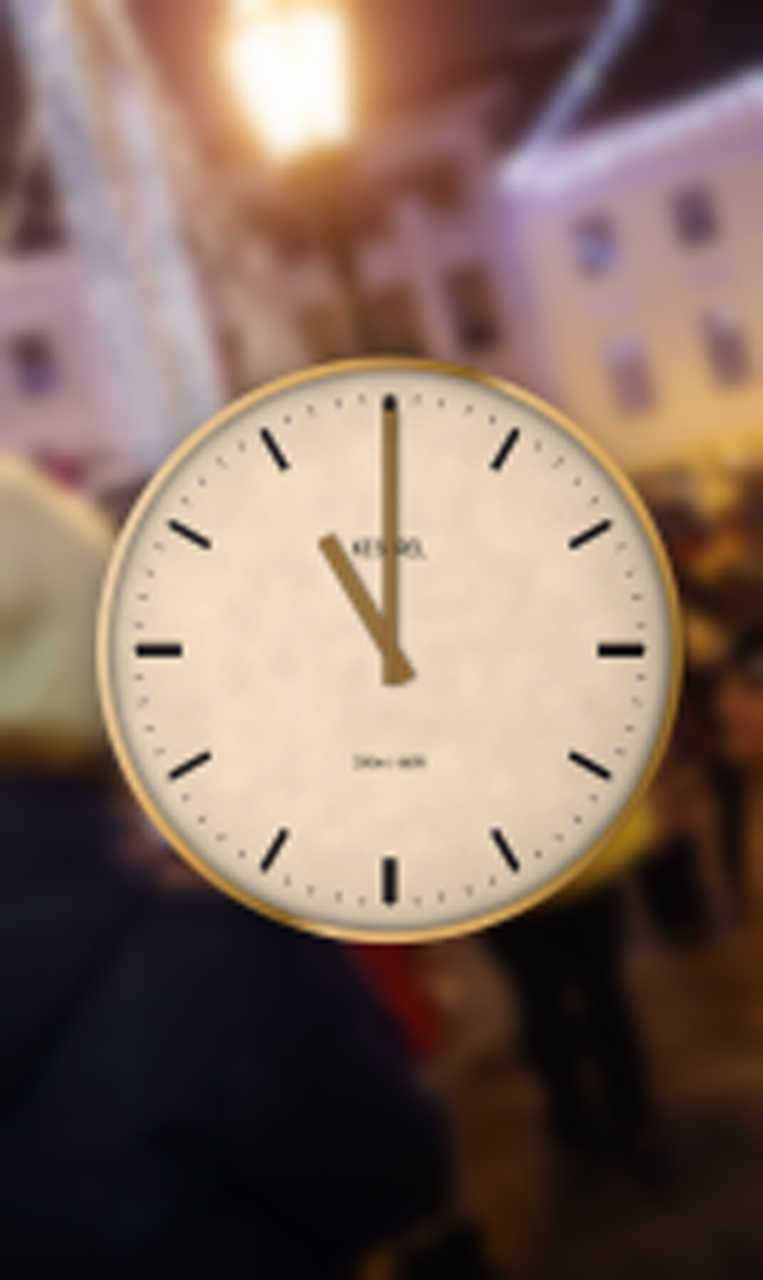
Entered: **11:00**
